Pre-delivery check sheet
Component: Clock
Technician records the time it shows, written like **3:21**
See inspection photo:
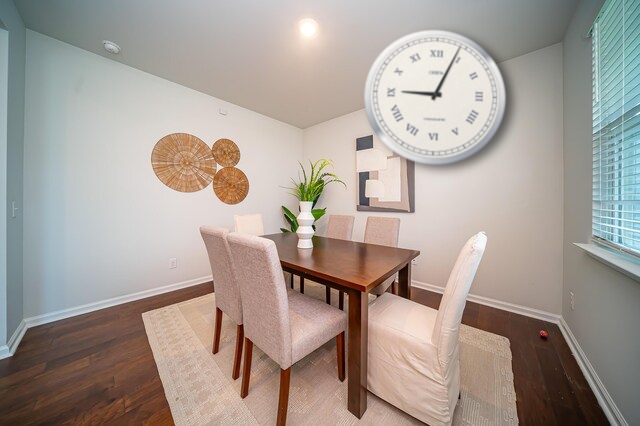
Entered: **9:04**
